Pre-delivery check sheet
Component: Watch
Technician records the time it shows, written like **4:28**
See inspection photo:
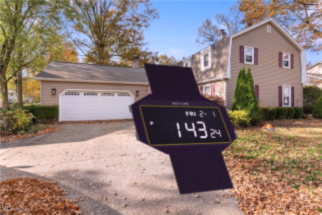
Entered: **1:43**
